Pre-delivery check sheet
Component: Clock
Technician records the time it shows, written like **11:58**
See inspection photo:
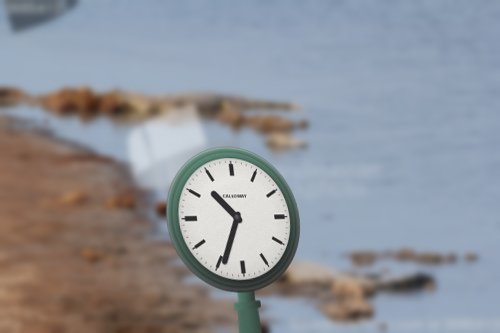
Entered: **10:34**
